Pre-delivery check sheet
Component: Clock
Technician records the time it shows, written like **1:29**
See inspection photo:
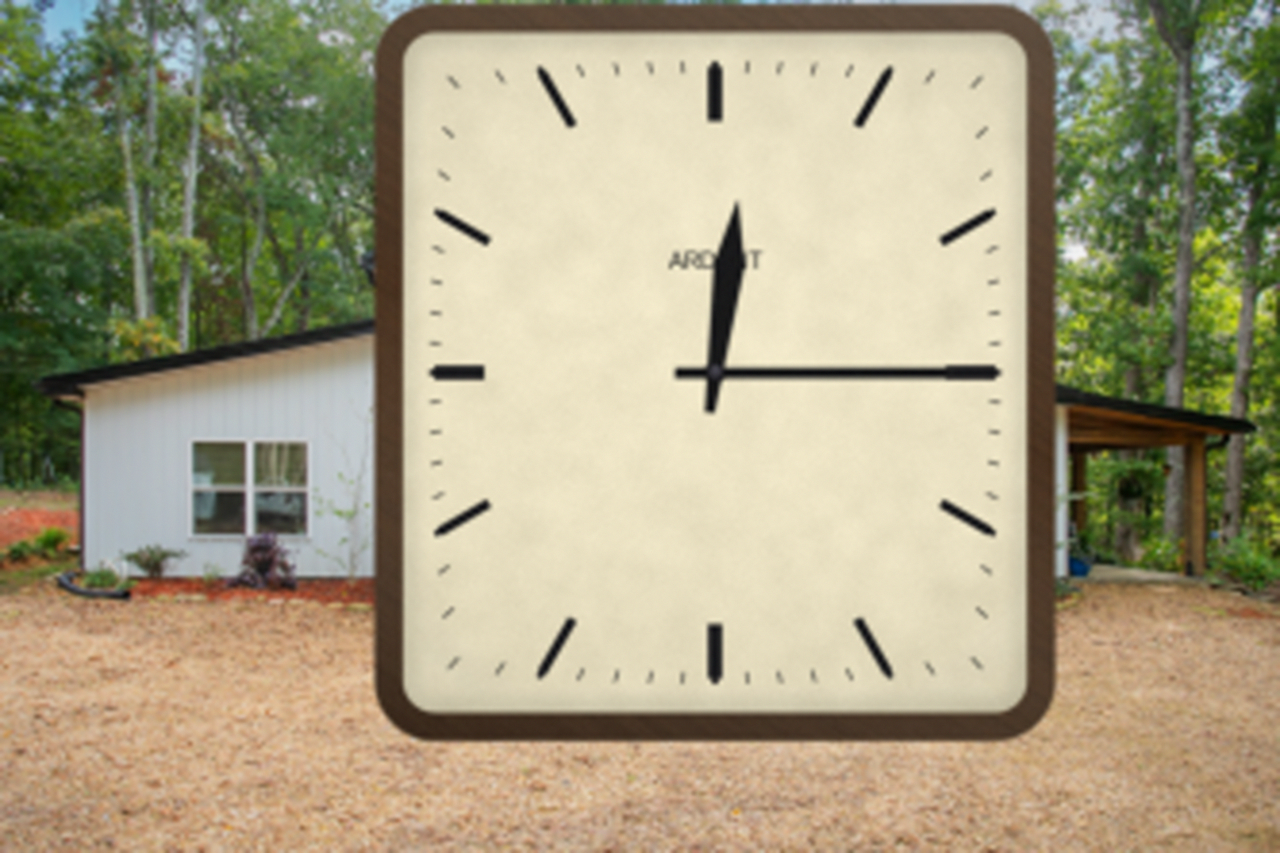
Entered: **12:15**
